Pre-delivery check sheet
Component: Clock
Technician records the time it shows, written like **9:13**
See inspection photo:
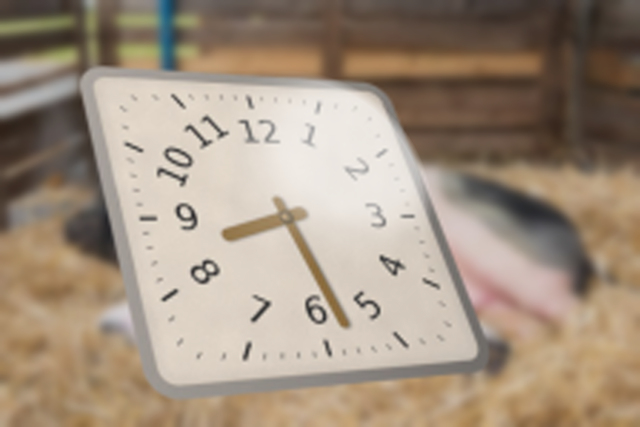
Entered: **8:28**
